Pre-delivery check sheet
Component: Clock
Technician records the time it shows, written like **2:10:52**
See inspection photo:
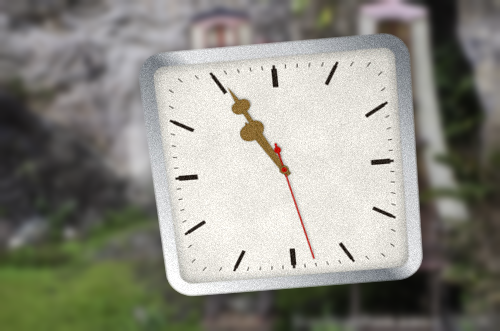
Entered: **10:55:28**
